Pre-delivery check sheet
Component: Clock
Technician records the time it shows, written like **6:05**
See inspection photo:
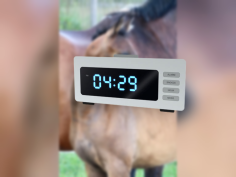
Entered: **4:29**
